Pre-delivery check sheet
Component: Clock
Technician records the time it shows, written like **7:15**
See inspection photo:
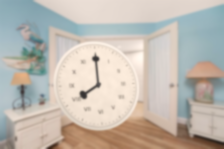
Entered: **8:00**
